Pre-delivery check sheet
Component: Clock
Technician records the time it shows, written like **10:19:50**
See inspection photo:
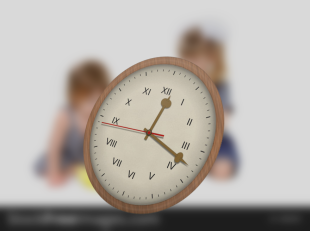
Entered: **12:17:44**
